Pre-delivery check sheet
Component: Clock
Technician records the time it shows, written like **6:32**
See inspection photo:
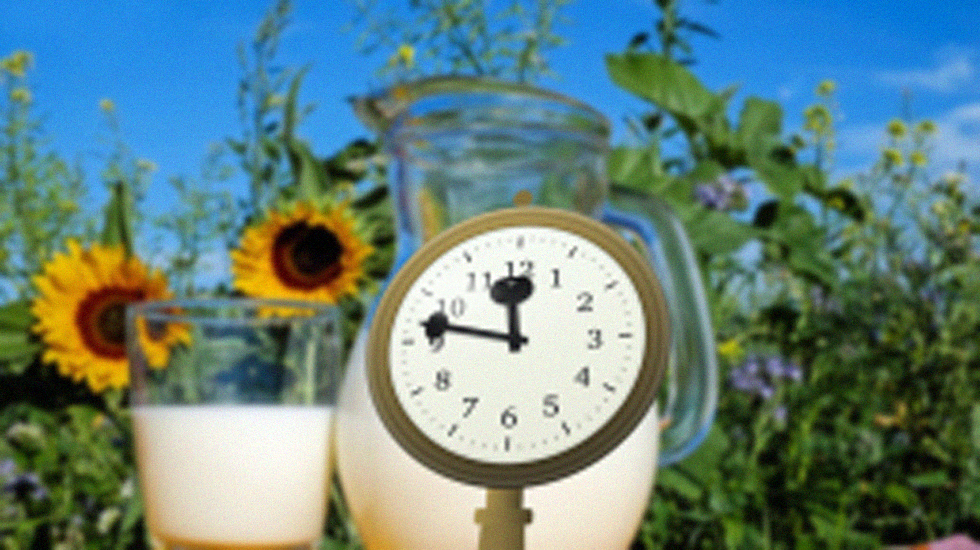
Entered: **11:47**
